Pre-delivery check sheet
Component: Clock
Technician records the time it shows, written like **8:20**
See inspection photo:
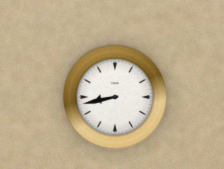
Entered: **8:43**
